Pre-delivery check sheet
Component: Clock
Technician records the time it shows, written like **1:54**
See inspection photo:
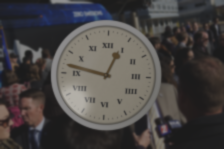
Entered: **12:47**
